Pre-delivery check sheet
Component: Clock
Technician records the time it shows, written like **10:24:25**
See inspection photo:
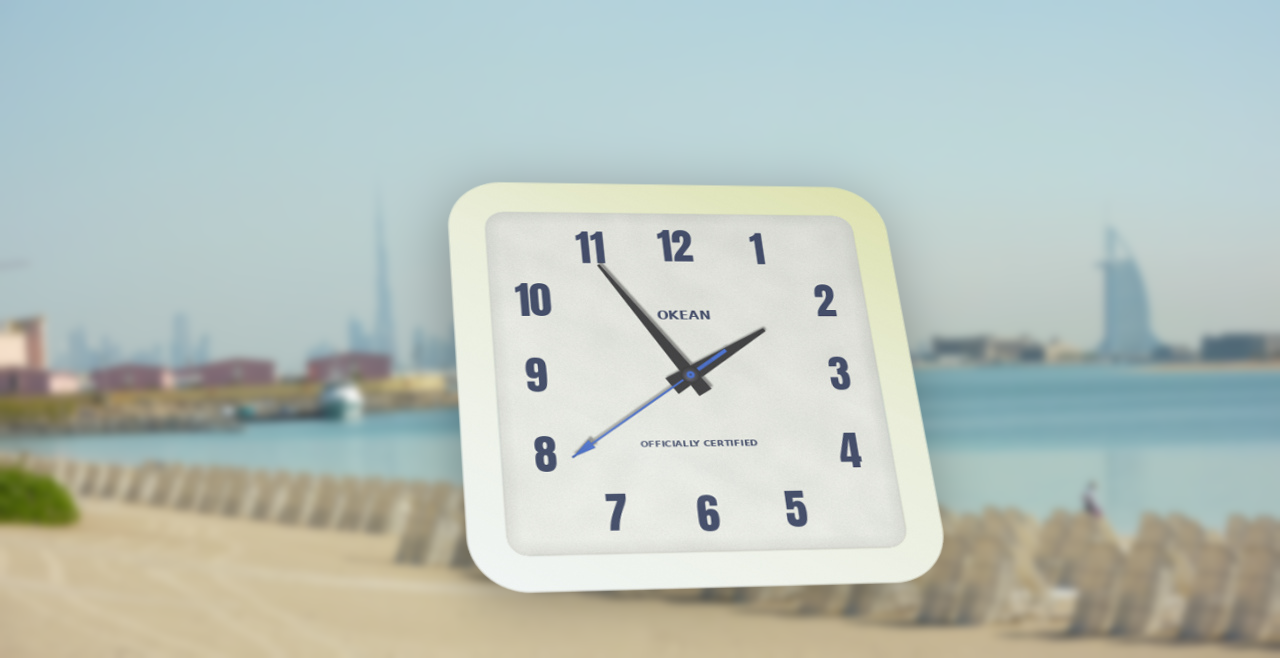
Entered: **1:54:39**
